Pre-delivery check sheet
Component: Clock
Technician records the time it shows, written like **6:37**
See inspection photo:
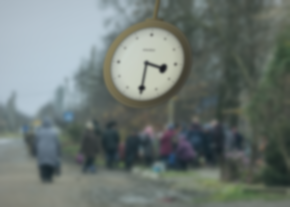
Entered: **3:30**
